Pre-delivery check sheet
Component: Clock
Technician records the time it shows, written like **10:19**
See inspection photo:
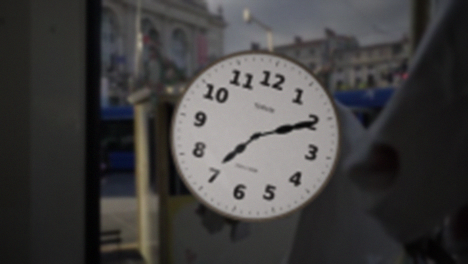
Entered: **7:10**
